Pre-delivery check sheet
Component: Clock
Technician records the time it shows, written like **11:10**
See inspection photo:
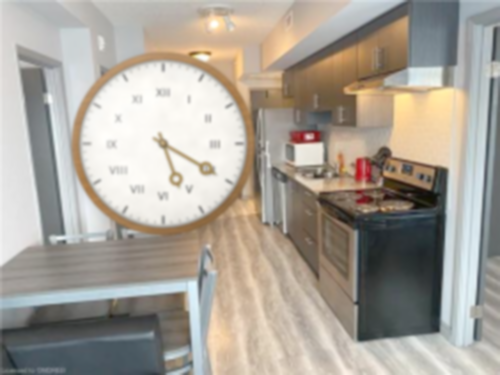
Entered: **5:20**
